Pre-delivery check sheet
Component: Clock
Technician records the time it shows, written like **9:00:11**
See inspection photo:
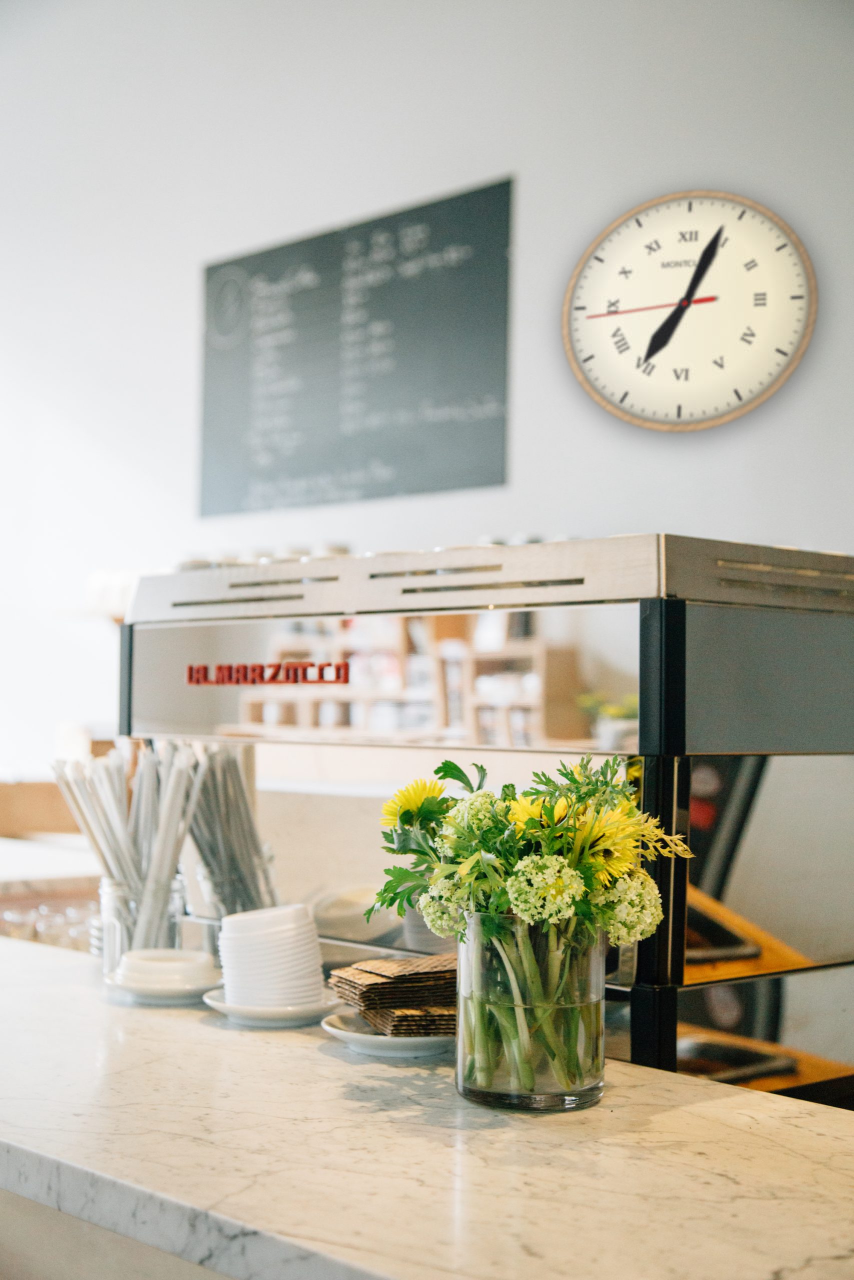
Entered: **7:03:44**
